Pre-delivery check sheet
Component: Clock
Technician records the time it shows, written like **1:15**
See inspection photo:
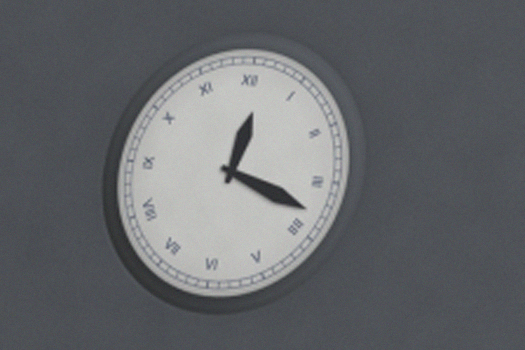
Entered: **12:18**
